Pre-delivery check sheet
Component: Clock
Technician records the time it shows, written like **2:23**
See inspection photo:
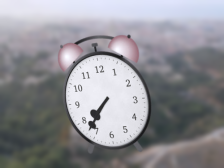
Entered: **7:37**
